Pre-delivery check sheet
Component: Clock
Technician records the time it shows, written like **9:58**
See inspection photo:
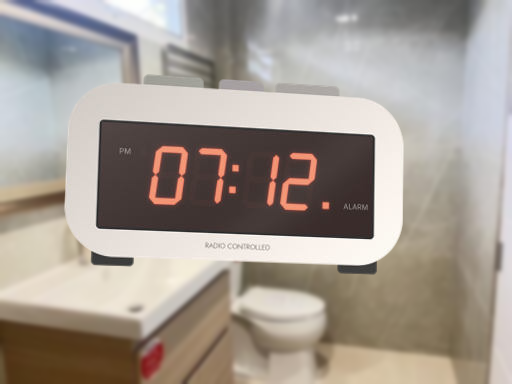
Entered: **7:12**
